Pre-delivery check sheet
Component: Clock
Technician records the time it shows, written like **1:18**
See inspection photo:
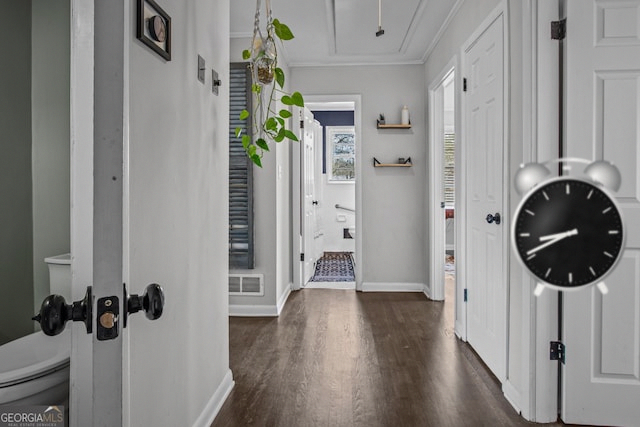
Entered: **8:41**
